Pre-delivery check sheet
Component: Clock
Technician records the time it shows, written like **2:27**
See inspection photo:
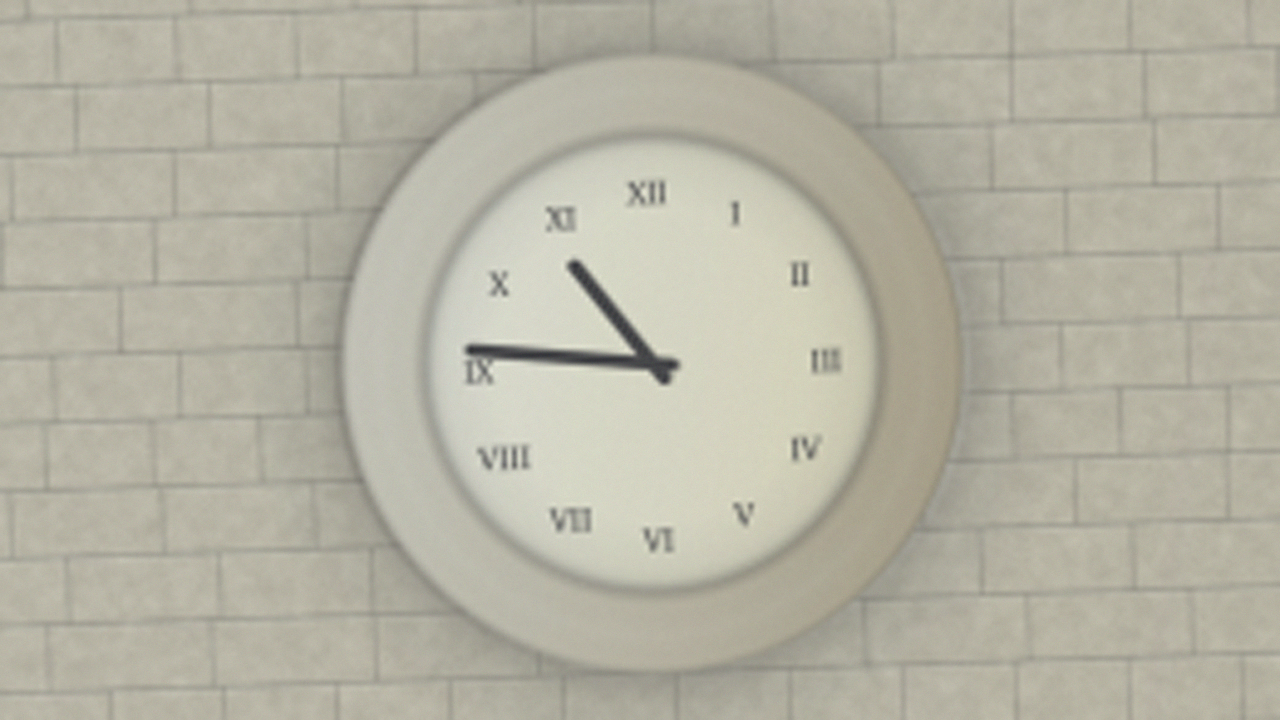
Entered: **10:46**
